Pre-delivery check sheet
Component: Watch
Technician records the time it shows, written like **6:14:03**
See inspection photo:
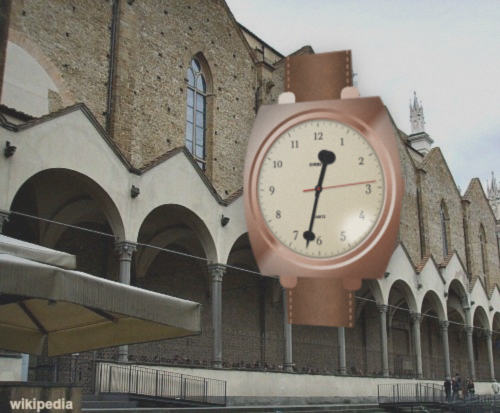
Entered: **12:32:14**
